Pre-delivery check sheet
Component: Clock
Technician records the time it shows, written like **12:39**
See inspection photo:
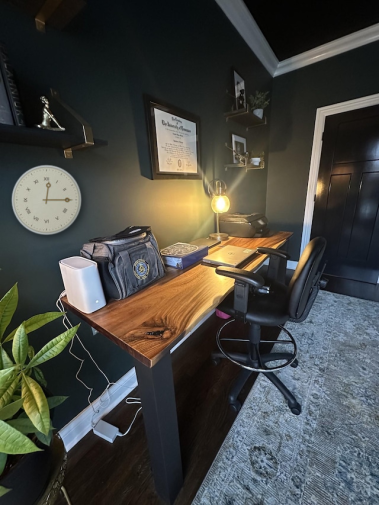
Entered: **12:15**
